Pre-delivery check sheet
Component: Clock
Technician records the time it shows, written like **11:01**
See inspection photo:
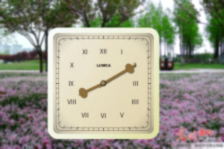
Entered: **8:10**
